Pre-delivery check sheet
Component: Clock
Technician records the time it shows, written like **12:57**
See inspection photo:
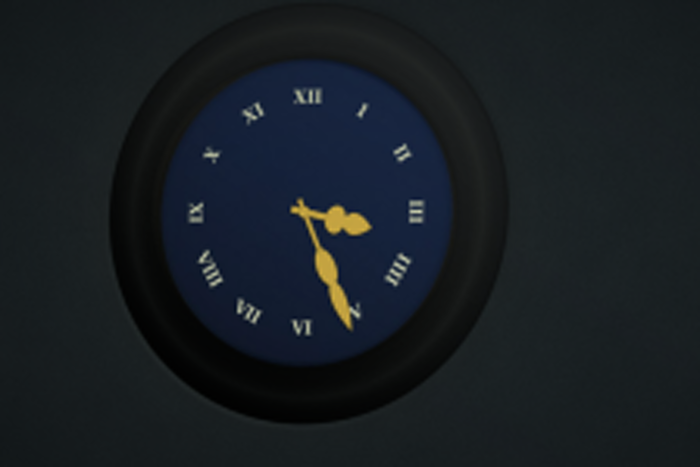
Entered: **3:26**
